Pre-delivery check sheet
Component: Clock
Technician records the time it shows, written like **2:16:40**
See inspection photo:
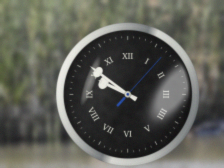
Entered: **9:51:07**
